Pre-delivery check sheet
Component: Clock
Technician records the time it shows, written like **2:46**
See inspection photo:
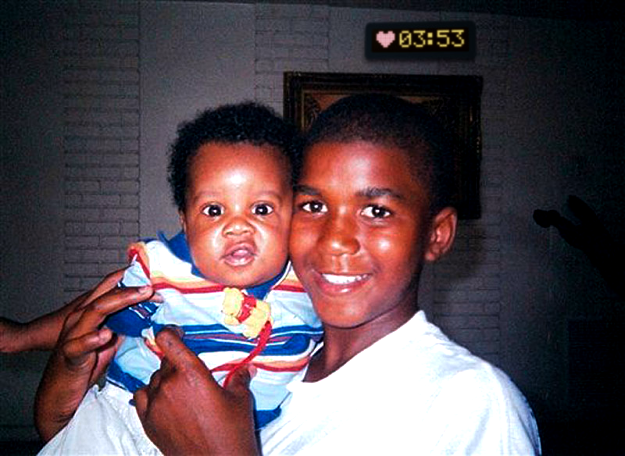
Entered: **3:53**
